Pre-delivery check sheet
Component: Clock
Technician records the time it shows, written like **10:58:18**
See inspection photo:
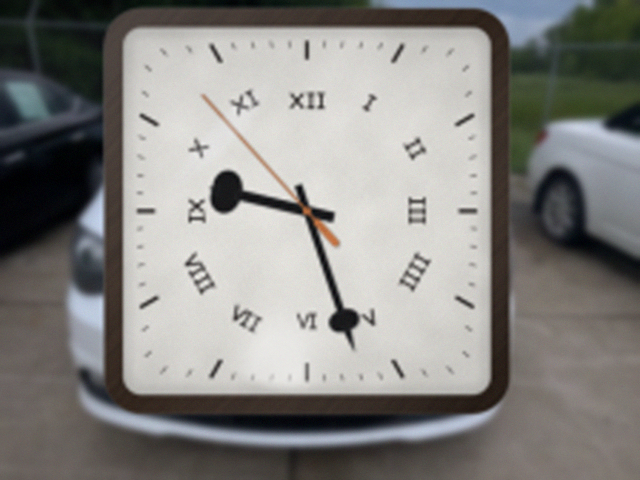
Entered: **9:26:53**
